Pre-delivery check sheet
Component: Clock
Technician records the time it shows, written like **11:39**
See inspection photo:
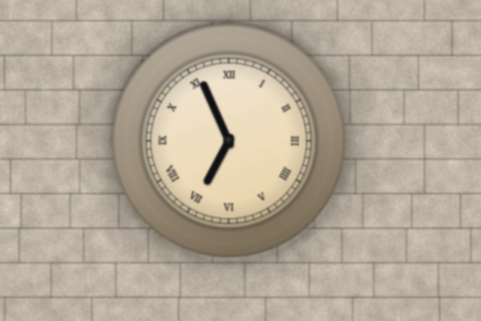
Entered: **6:56**
